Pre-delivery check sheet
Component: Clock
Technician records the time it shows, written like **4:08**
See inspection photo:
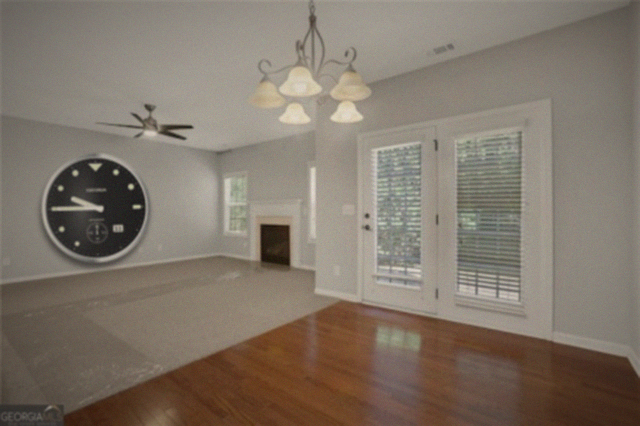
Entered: **9:45**
